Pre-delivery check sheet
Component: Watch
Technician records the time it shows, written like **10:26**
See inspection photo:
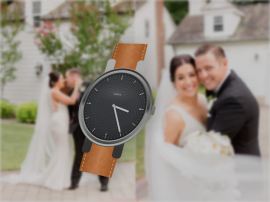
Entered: **3:25**
